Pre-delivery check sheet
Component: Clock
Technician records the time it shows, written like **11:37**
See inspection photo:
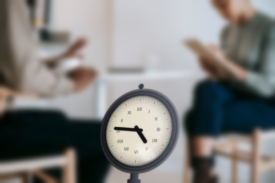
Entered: **4:46**
